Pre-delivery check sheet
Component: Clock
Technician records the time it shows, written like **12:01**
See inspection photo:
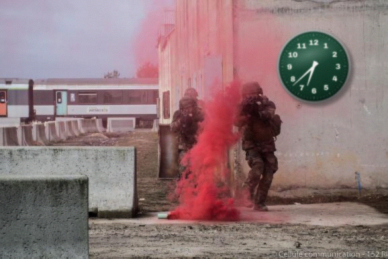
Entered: **6:38**
